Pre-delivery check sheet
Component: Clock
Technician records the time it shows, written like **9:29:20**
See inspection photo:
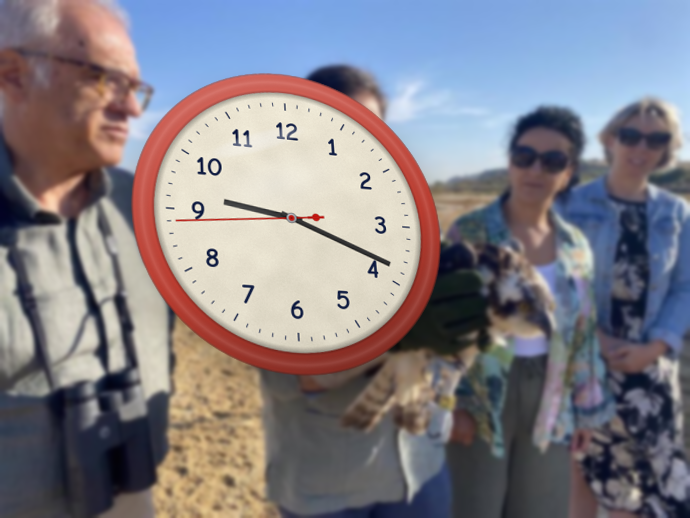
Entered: **9:18:44**
